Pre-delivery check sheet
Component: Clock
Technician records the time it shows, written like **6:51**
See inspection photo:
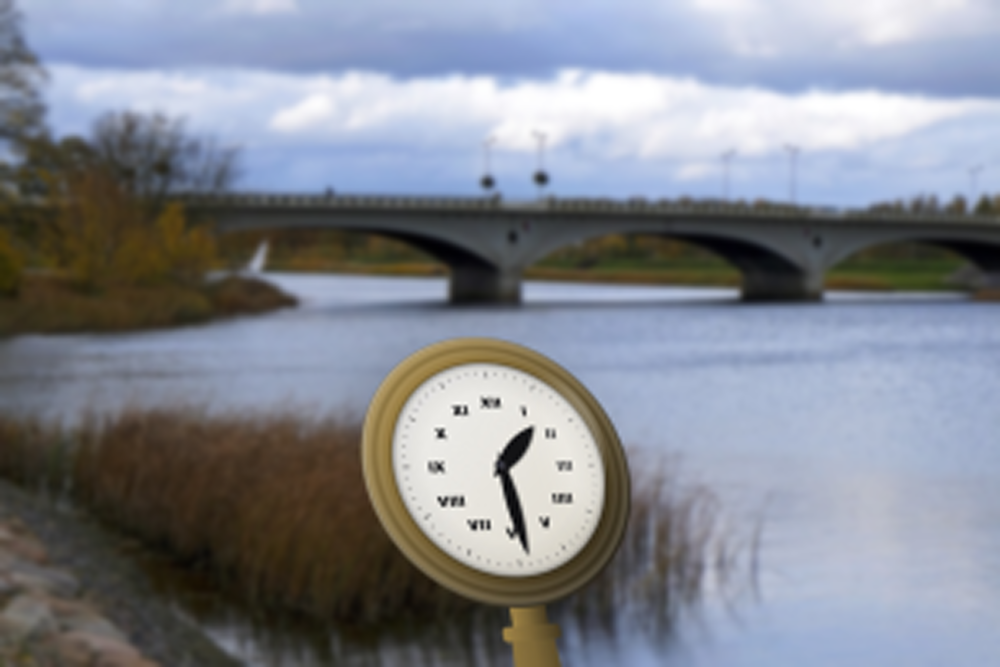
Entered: **1:29**
